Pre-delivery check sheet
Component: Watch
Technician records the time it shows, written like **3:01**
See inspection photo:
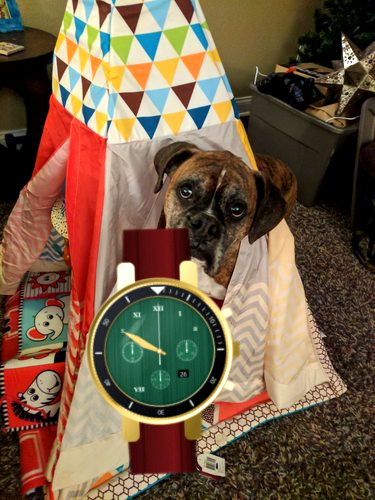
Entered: **9:50**
